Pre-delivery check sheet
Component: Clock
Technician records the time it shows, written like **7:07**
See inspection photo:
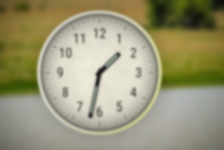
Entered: **1:32**
